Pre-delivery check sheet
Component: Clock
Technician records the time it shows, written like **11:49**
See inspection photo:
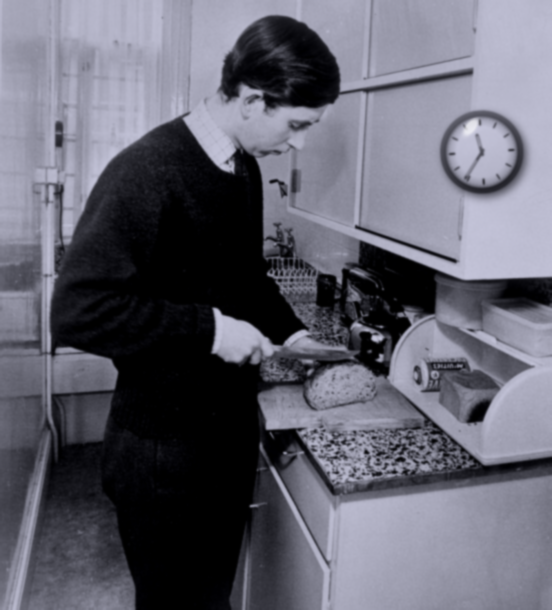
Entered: **11:36**
